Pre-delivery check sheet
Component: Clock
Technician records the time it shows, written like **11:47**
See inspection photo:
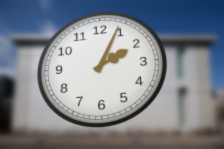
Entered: **2:04**
